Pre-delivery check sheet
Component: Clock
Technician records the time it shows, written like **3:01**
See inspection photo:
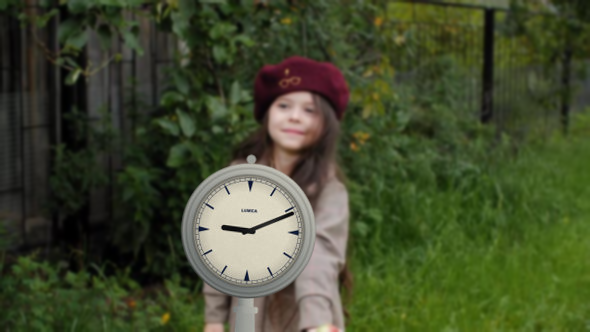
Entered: **9:11**
